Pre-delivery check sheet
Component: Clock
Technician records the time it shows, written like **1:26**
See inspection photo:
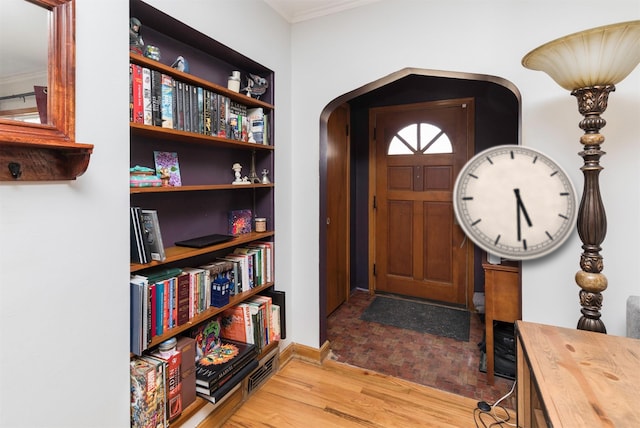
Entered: **5:31**
